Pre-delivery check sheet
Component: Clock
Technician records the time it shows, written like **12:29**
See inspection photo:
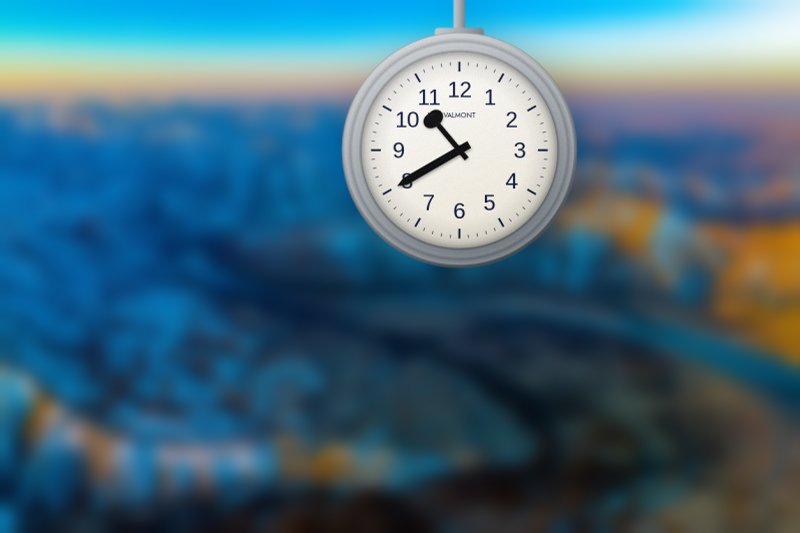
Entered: **10:40**
